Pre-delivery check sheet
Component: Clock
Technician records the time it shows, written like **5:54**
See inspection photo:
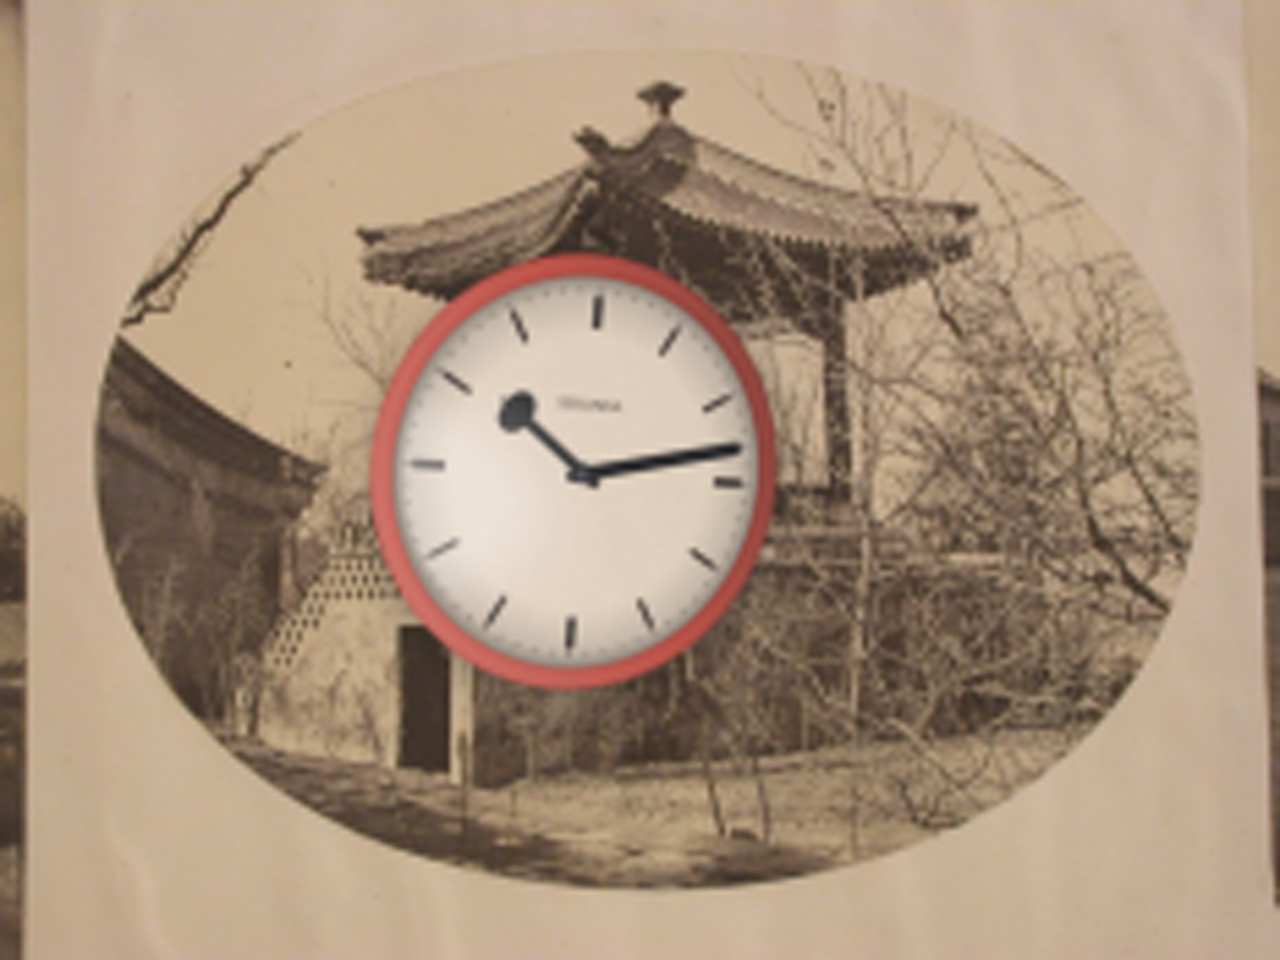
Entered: **10:13**
